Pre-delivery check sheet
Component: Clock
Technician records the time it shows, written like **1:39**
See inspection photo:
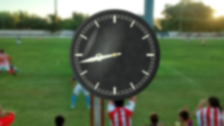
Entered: **8:43**
